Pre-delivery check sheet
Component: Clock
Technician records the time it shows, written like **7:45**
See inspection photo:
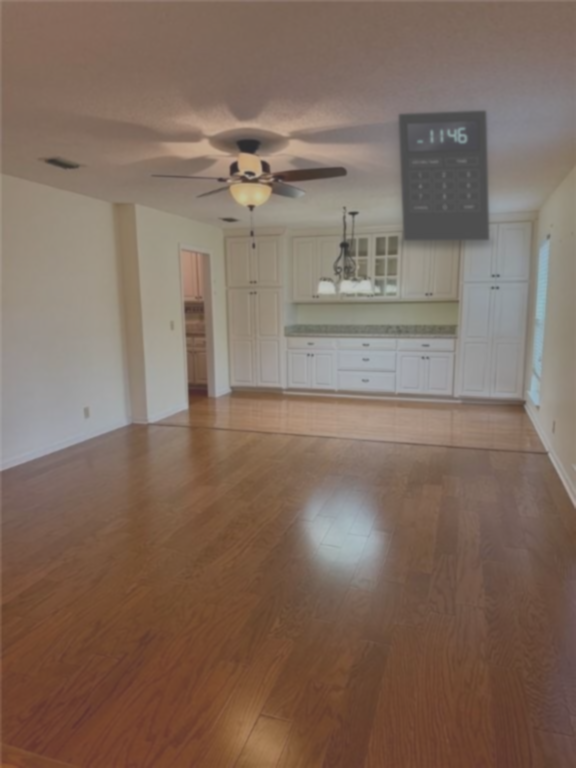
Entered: **11:46**
